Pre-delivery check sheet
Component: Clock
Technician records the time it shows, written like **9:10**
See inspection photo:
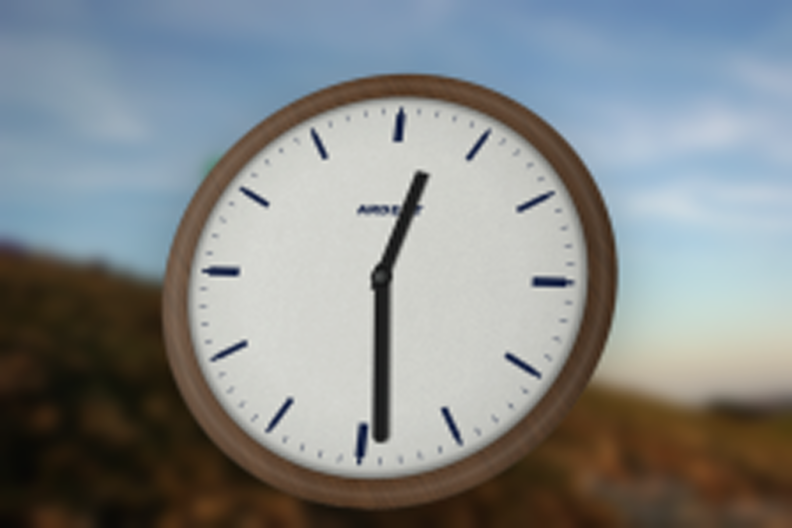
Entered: **12:29**
